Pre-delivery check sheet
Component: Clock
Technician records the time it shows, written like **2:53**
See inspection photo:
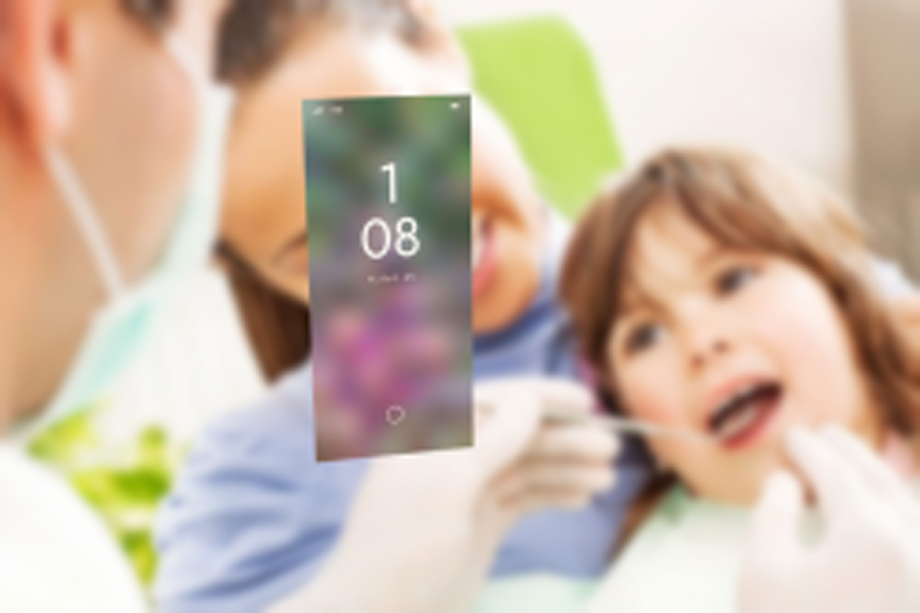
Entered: **1:08**
